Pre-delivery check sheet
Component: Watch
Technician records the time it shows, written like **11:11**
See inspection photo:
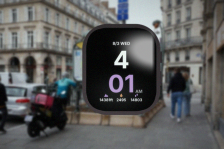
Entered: **4:01**
